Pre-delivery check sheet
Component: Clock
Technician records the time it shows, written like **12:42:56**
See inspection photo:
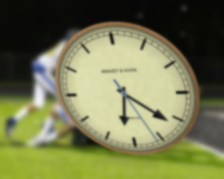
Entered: **6:21:26**
